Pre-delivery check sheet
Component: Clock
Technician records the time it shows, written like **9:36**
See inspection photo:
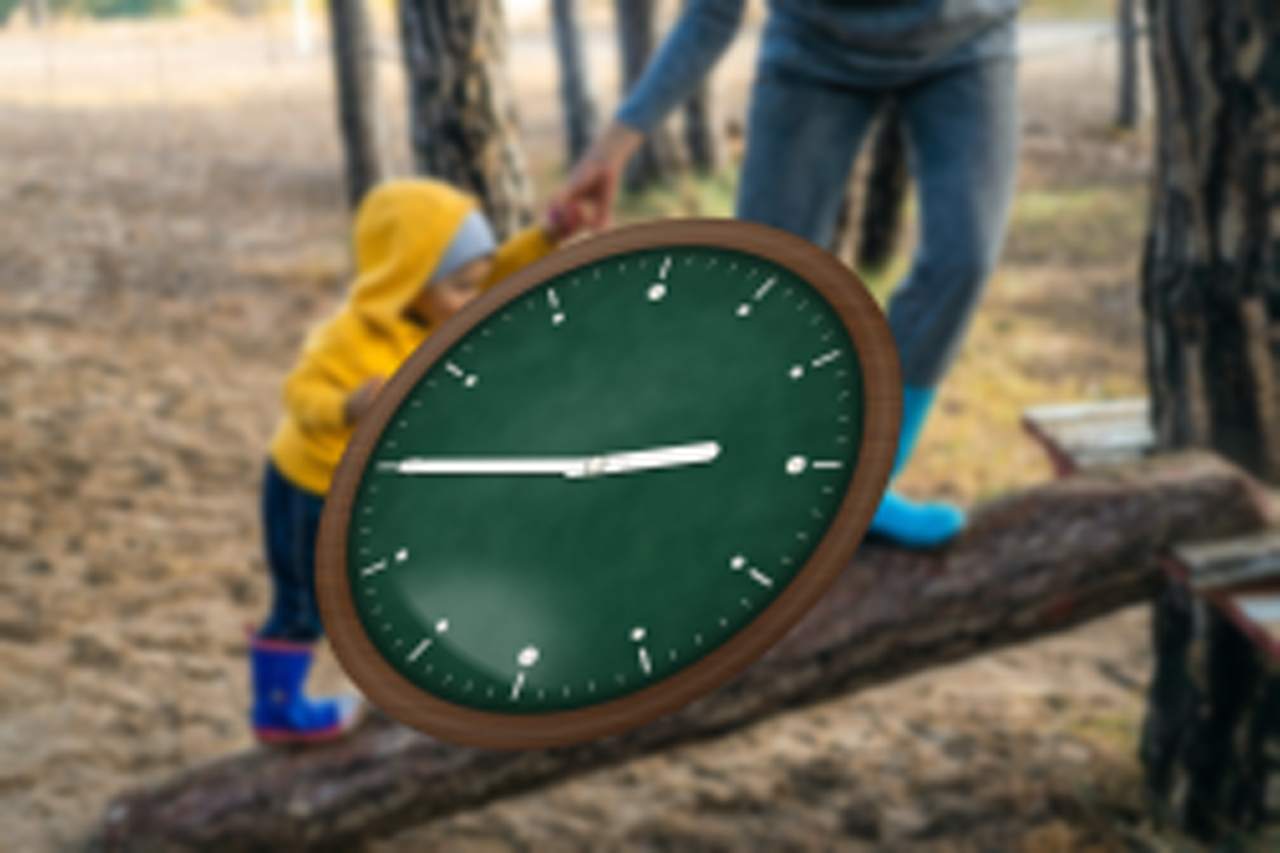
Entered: **2:45**
